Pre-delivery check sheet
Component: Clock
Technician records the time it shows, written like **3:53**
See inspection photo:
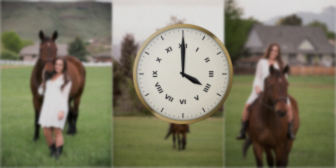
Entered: **4:00**
